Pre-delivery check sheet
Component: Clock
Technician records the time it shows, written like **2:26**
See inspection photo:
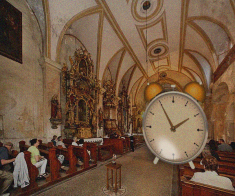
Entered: **1:55**
